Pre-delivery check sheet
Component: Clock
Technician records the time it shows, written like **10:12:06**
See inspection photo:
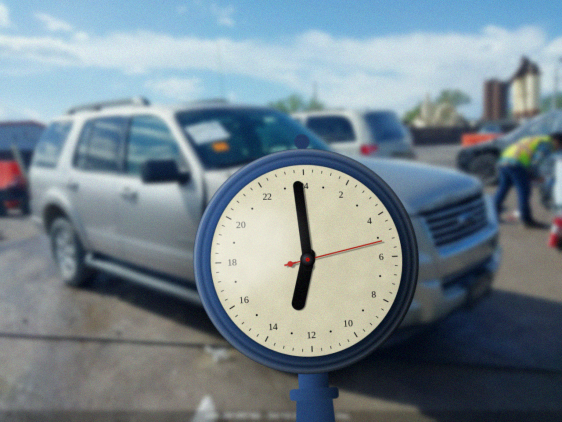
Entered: **12:59:13**
